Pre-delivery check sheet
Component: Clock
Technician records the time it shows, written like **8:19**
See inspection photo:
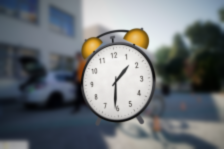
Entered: **1:31**
